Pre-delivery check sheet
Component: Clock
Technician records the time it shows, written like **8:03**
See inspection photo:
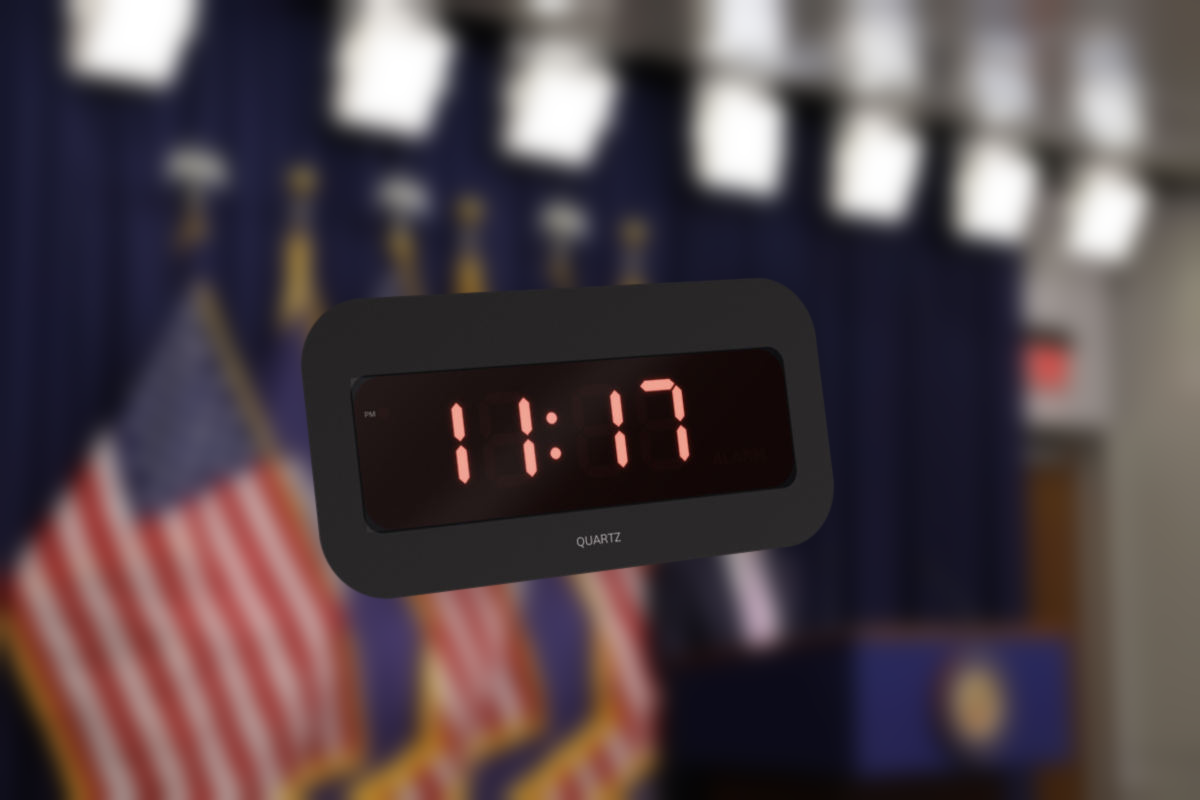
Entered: **11:17**
